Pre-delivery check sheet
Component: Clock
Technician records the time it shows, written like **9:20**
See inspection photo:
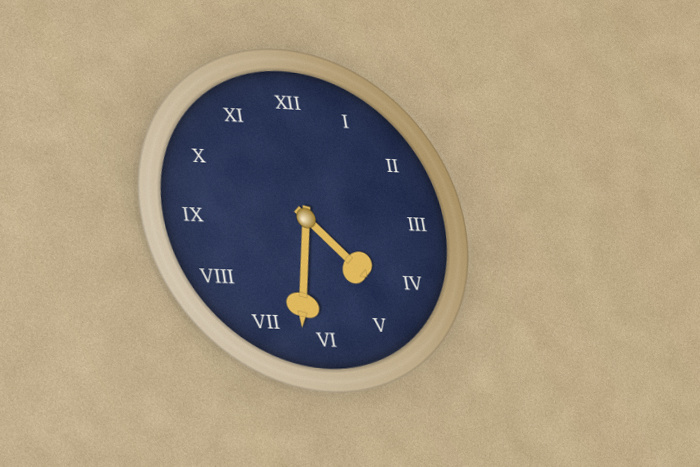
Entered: **4:32**
